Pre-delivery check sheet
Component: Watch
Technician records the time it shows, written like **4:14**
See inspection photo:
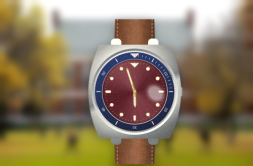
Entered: **5:57**
